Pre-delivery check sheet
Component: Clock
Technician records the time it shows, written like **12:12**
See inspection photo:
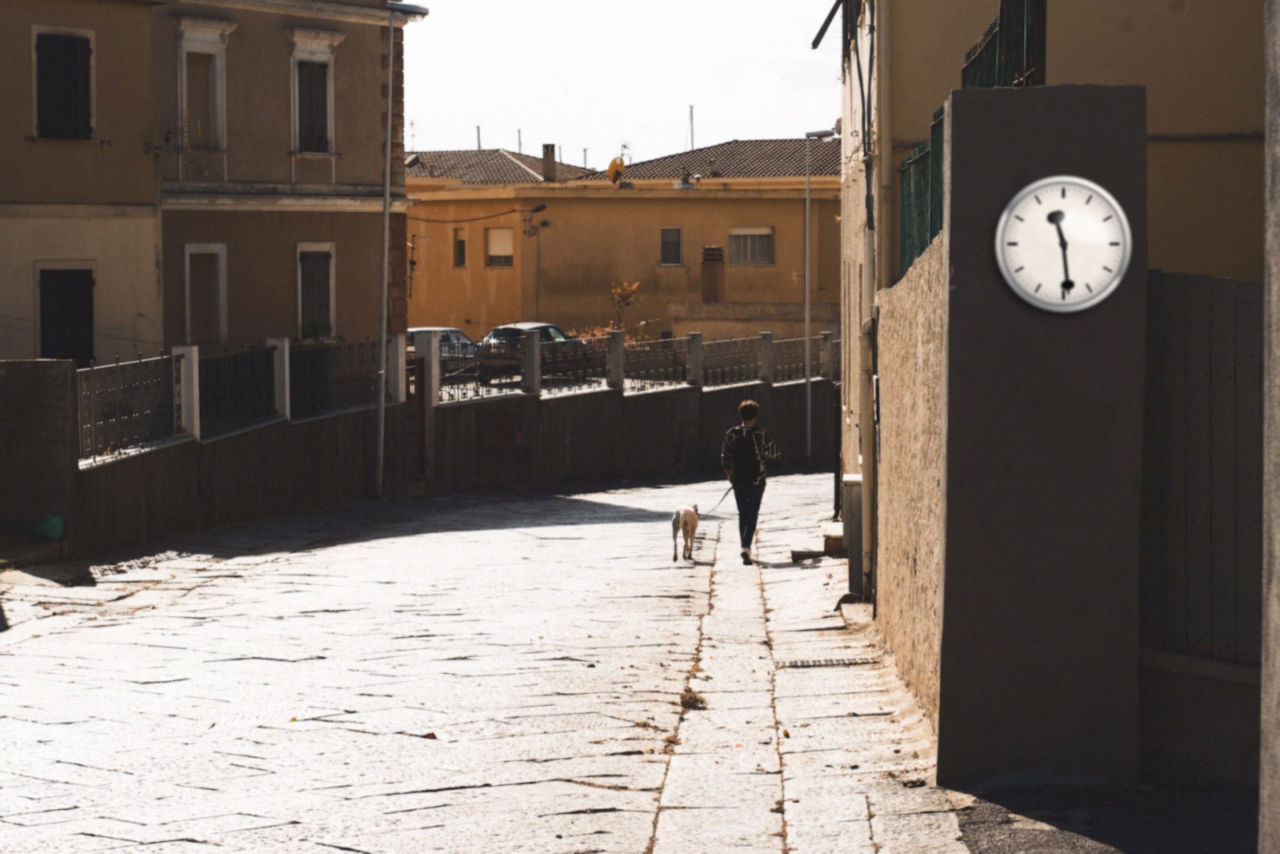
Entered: **11:29**
